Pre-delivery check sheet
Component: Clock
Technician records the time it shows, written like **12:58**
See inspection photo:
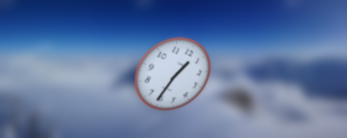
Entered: **12:31**
